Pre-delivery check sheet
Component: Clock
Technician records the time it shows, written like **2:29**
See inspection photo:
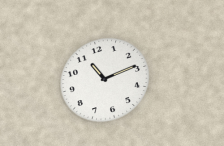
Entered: **11:14**
